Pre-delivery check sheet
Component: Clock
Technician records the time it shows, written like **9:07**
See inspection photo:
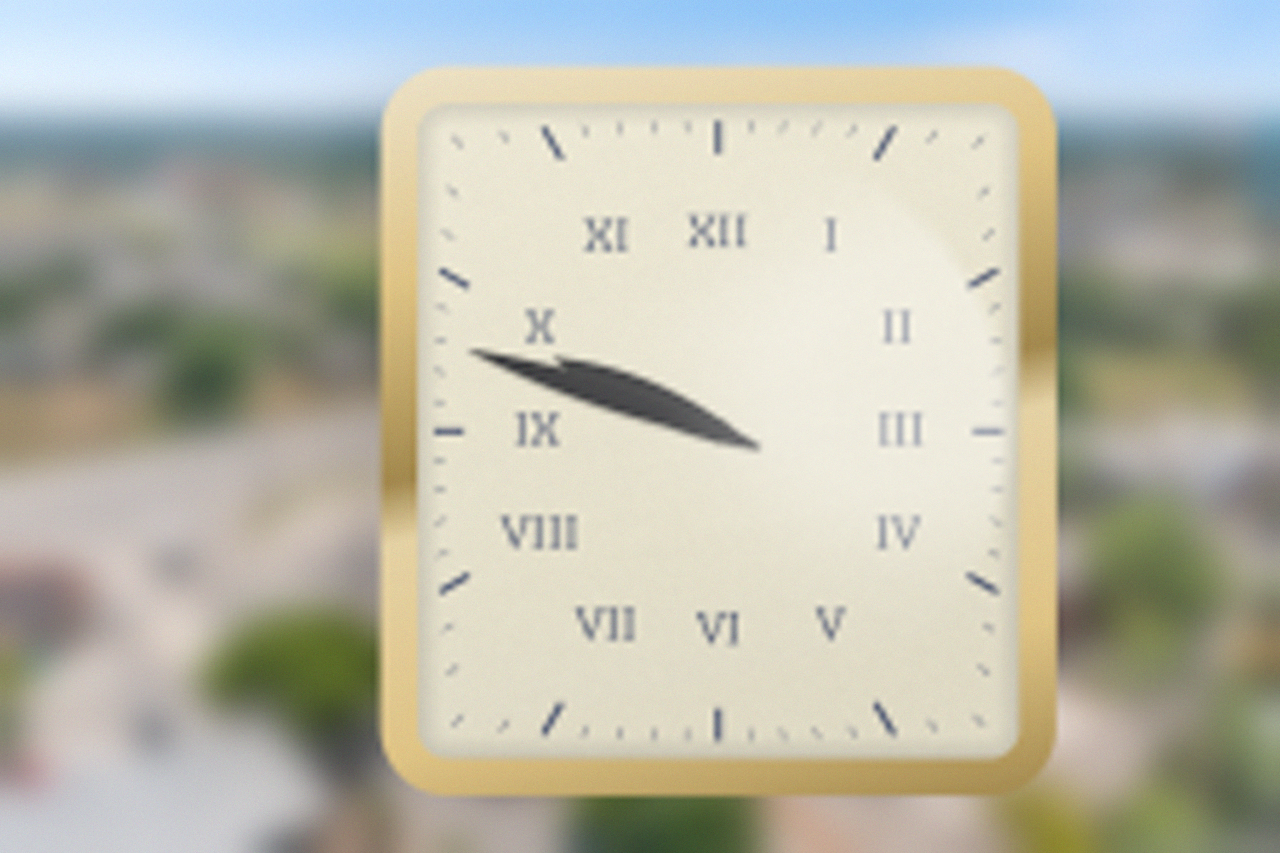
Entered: **9:48**
